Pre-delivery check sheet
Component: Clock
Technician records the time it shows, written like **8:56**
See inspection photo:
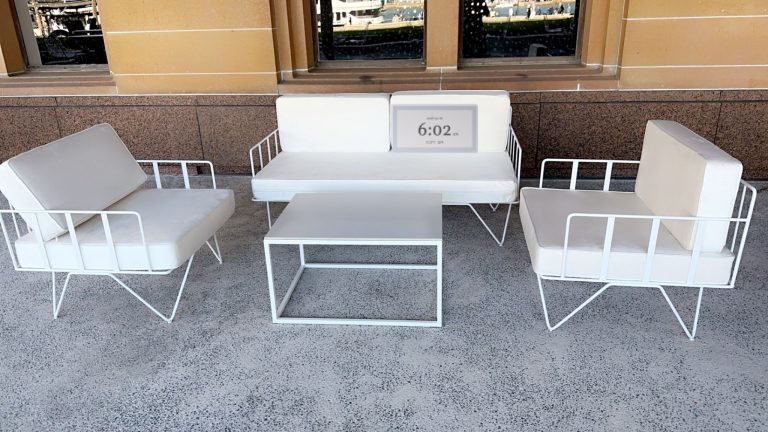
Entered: **6:02**
